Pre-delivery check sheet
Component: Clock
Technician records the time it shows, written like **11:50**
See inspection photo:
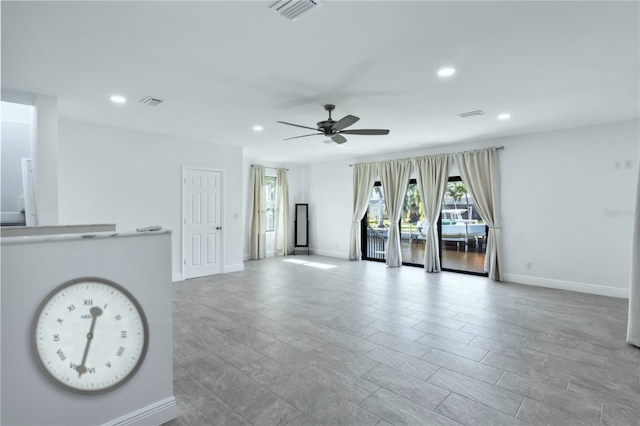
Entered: **12:33**
